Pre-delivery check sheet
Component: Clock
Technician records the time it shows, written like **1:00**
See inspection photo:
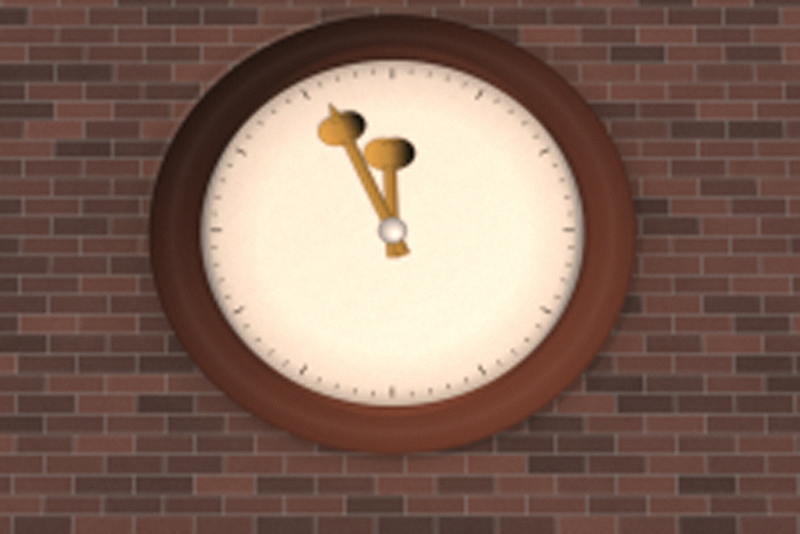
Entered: **11:56**
